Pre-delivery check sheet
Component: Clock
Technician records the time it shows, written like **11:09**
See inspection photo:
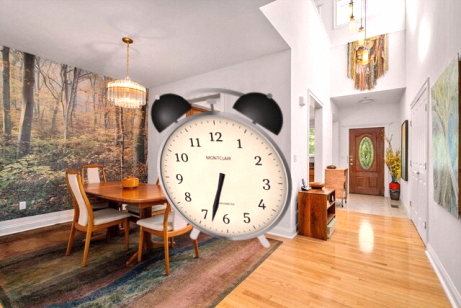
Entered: **6:33**
